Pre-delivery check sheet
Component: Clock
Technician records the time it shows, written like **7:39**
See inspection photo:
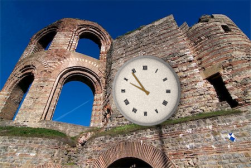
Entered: **9:54**
